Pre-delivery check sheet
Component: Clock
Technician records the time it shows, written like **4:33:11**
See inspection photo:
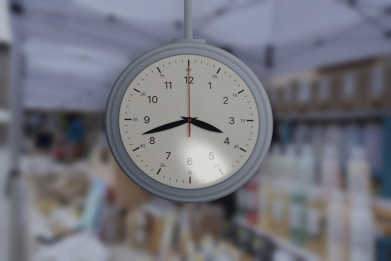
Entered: **3:42:00**
